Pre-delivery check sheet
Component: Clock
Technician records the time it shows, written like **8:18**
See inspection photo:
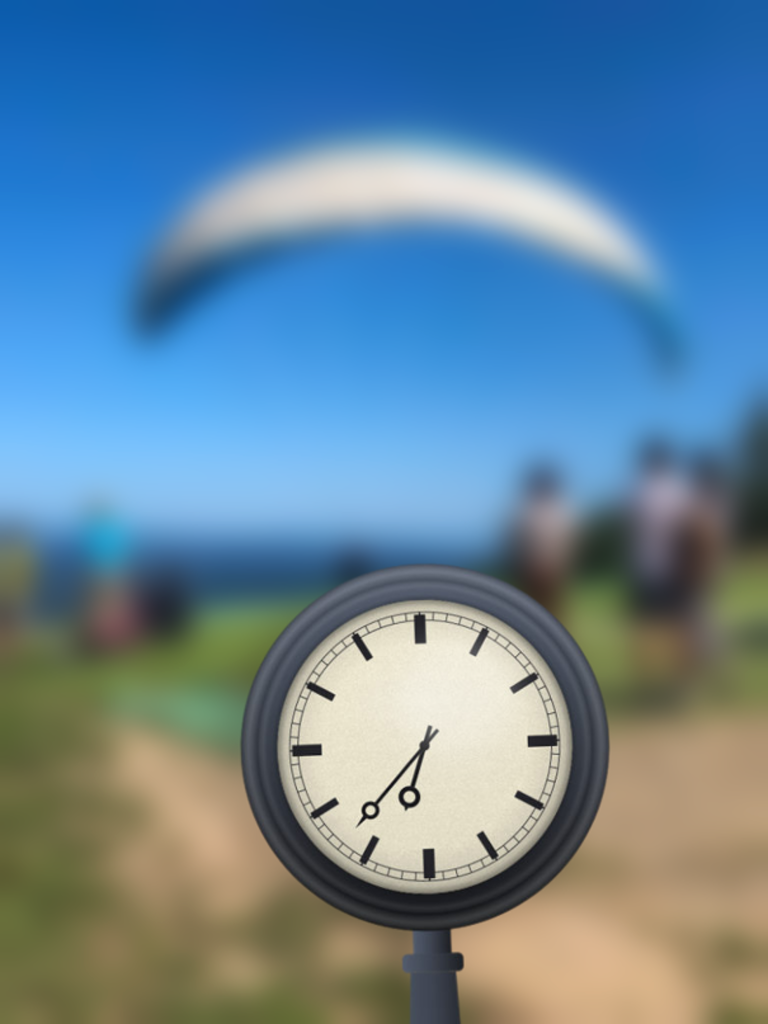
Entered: **6:37**
